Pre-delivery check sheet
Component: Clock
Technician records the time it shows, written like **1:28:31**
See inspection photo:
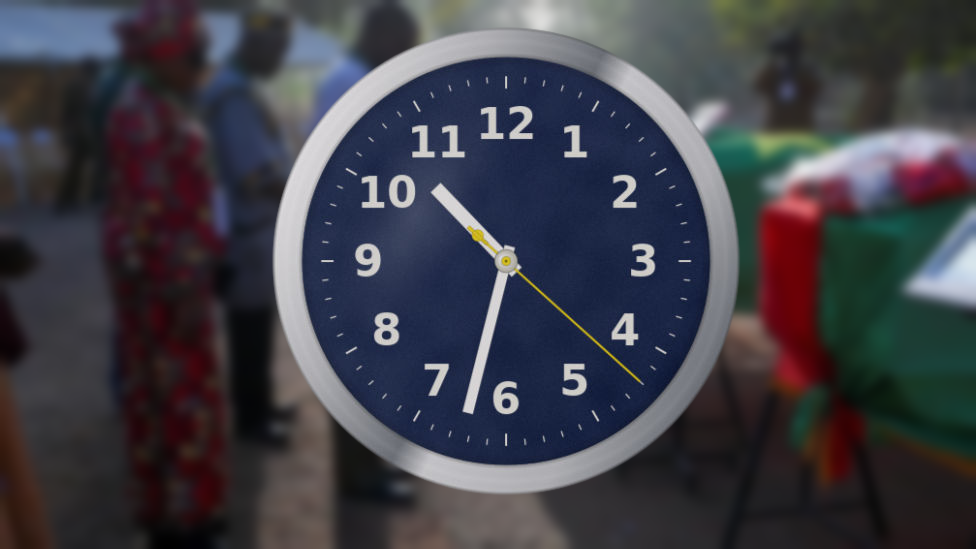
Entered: **10:32:22**
